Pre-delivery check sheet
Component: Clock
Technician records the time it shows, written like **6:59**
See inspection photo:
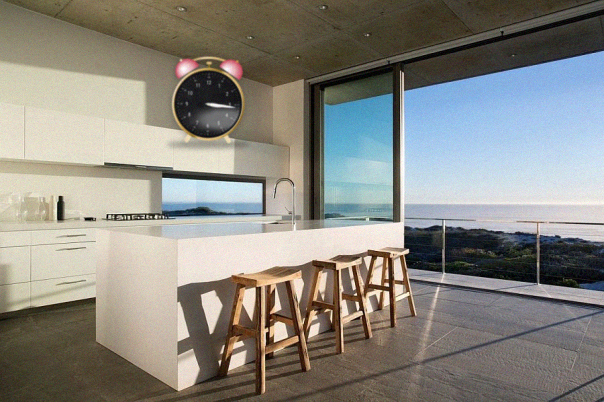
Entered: **3:16**
